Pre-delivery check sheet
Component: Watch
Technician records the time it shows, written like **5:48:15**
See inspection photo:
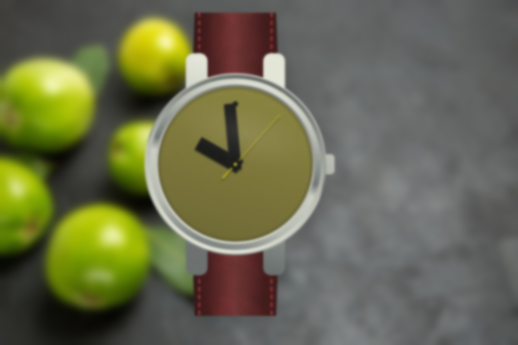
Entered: **9:59:07**
